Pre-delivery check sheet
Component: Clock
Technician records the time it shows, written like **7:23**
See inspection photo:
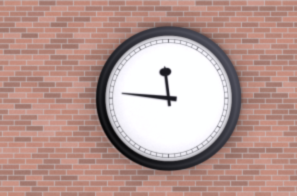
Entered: **11:46**
